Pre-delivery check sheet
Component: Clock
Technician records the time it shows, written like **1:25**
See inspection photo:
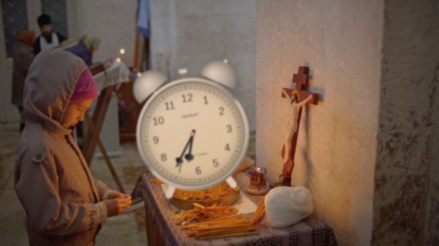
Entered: **6:36**
